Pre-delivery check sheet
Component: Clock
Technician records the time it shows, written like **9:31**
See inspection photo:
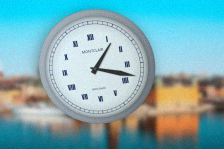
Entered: **1:18**
